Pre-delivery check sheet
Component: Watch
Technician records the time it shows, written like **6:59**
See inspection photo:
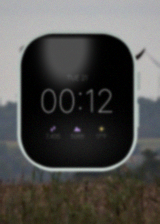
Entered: **0:12**
